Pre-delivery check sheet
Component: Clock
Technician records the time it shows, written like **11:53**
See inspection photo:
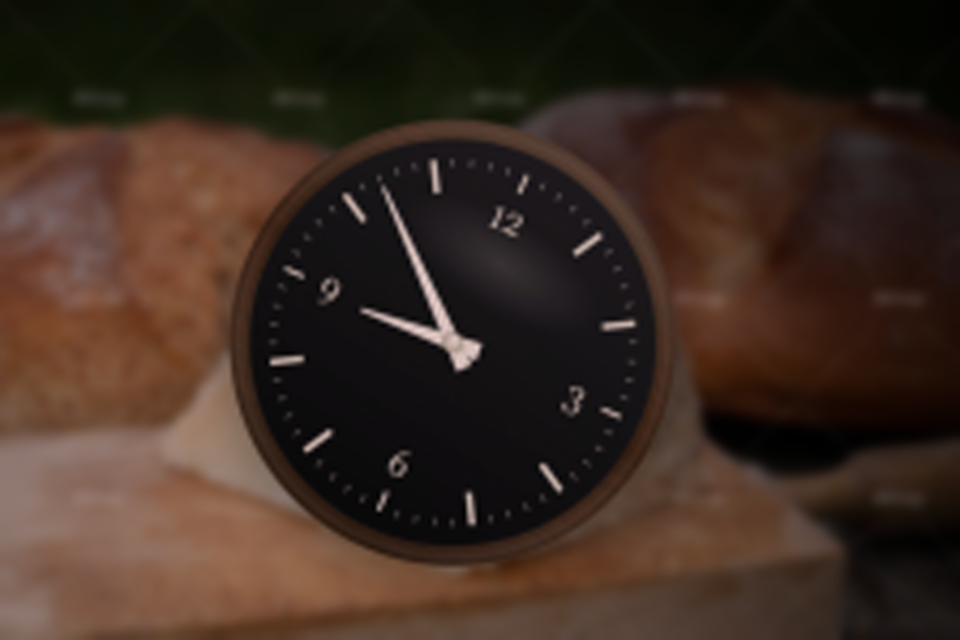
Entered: **8:52**
